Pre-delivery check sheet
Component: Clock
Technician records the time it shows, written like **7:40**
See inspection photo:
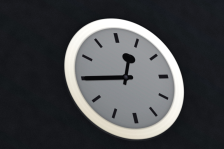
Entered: **12:45**
